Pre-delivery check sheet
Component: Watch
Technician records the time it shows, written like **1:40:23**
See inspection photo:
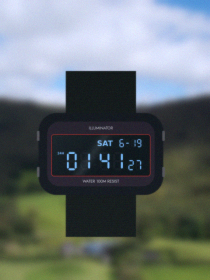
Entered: **1:41:27**
